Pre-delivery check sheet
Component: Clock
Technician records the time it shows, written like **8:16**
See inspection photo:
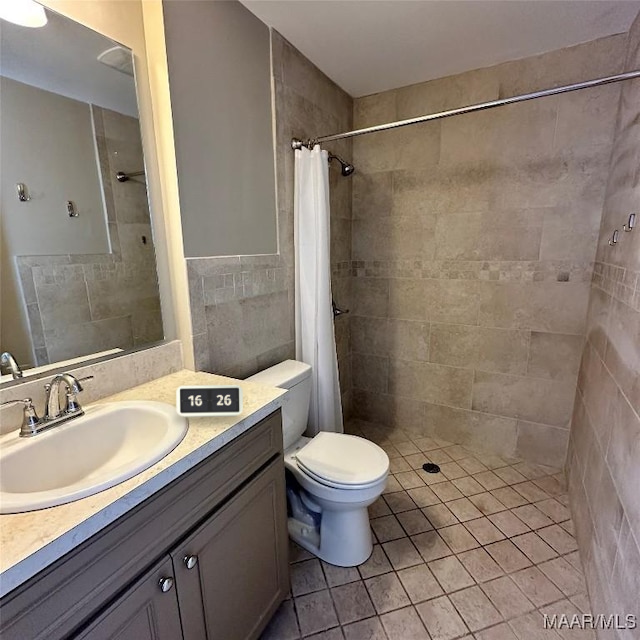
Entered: **16:26**
